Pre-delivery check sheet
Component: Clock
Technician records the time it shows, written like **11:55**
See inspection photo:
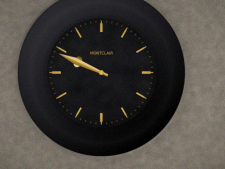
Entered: **9:49**
